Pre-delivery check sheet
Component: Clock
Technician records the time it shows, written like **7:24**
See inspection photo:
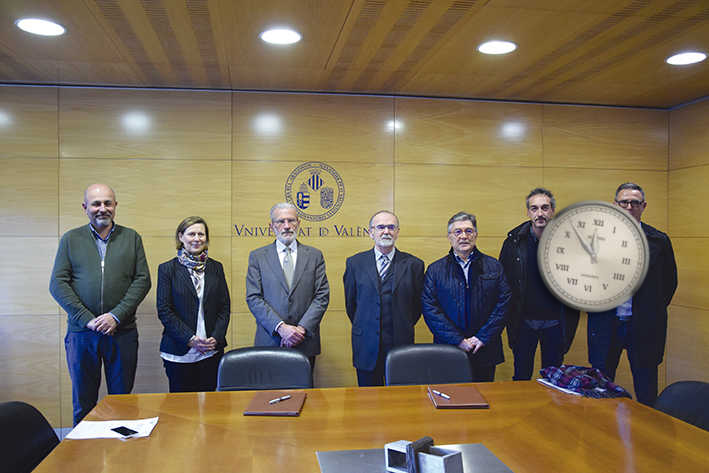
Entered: **11:53**
